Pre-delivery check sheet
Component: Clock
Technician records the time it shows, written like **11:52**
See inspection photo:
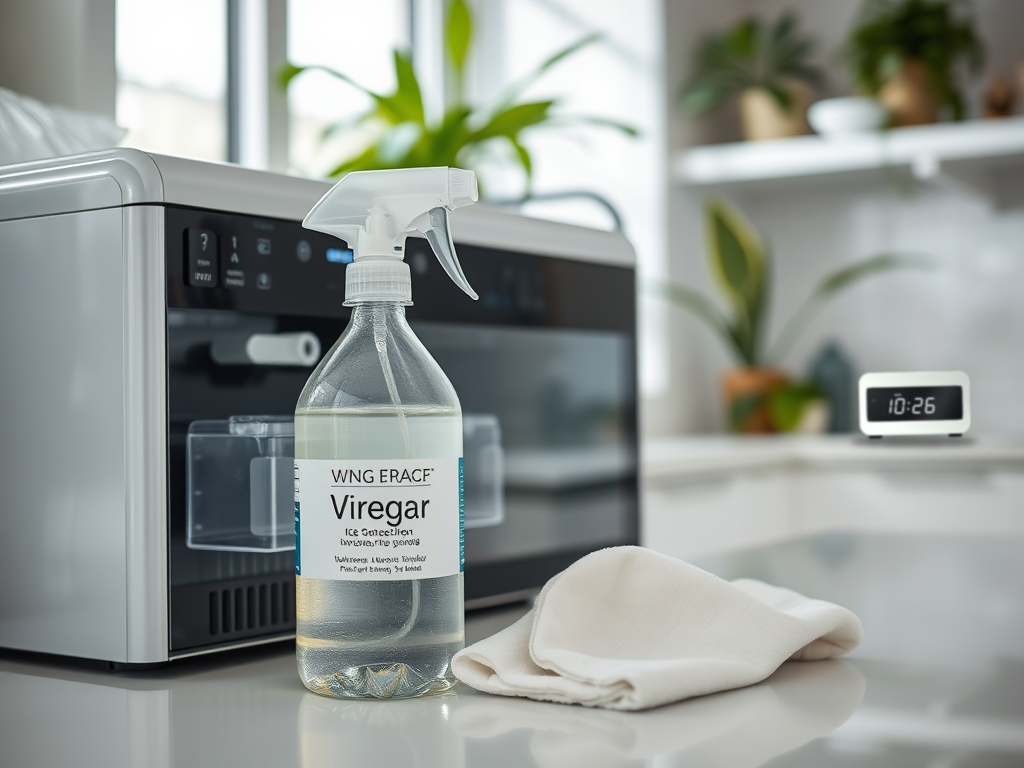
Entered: **10:26**
